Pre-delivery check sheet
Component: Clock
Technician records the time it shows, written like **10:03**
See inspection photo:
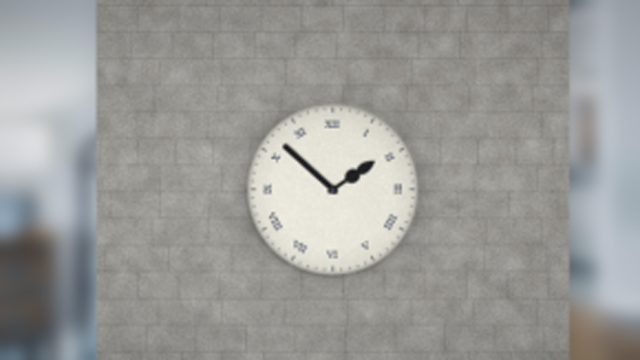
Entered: **1:52**
